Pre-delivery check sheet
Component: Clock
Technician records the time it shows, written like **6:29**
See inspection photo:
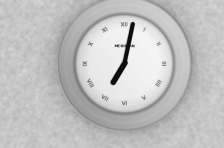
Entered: **7:02**
